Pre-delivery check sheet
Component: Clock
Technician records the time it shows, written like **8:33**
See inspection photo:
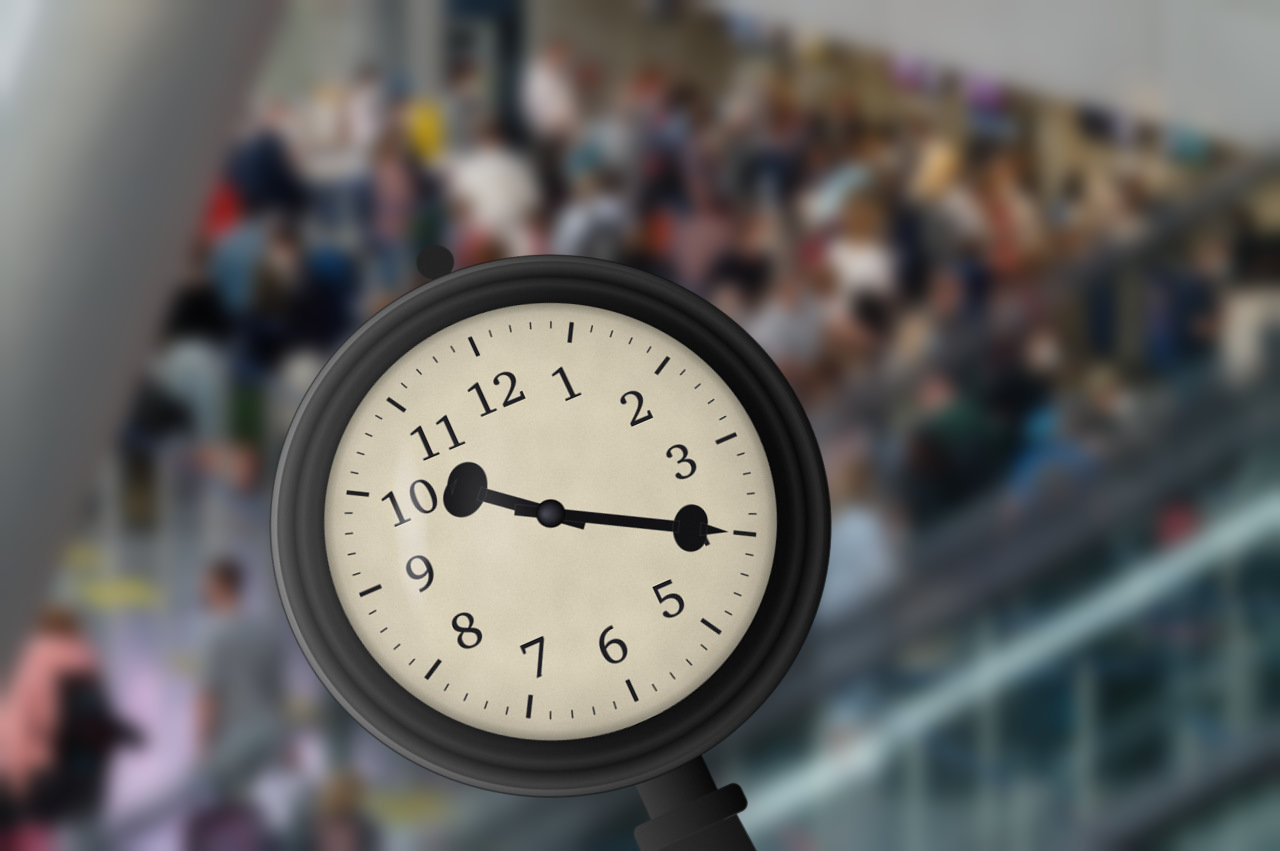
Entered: **10:20**
